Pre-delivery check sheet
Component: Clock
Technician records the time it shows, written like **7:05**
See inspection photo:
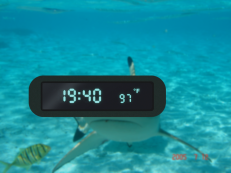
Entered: **19:40**
